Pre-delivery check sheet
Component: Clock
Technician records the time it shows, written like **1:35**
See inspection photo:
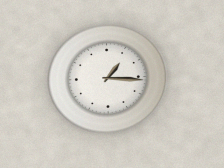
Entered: **1:16**
